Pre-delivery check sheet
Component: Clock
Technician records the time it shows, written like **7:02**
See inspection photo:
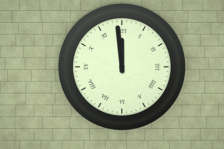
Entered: **11:59**
